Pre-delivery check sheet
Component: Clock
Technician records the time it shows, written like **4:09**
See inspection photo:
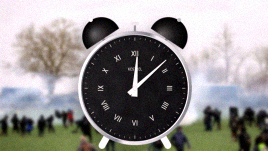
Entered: **12:08**
